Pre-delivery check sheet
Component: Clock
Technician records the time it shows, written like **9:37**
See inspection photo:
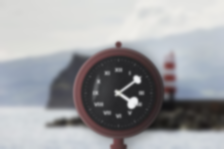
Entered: **4:09**
